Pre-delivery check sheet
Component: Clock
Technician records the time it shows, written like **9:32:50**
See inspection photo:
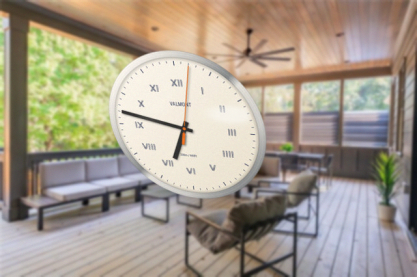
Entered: **6:47:02**
